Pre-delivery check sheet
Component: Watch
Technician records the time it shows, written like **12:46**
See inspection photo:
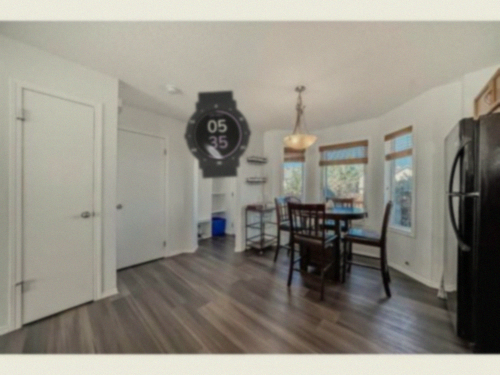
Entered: **5:35**
